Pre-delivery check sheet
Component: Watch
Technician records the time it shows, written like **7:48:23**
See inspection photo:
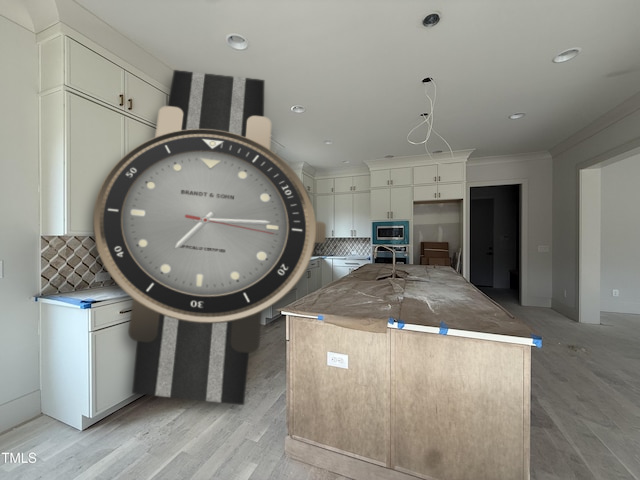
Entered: **7:14:16**
